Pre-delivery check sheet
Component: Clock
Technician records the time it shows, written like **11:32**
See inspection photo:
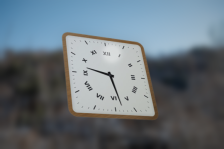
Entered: **9:28**
